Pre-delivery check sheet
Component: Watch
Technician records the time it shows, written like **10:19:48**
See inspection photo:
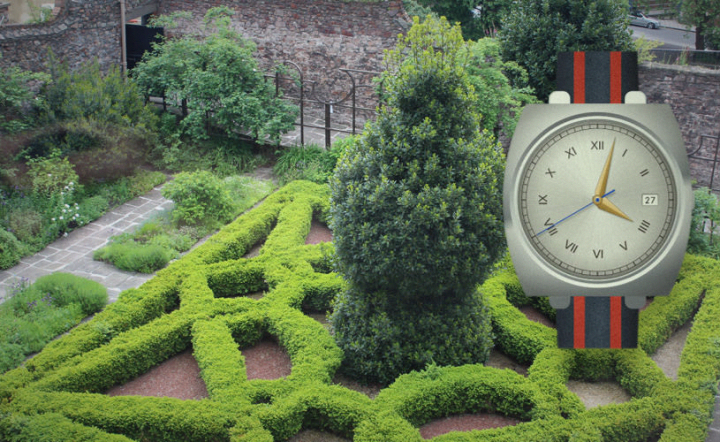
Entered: **4:02:40**
